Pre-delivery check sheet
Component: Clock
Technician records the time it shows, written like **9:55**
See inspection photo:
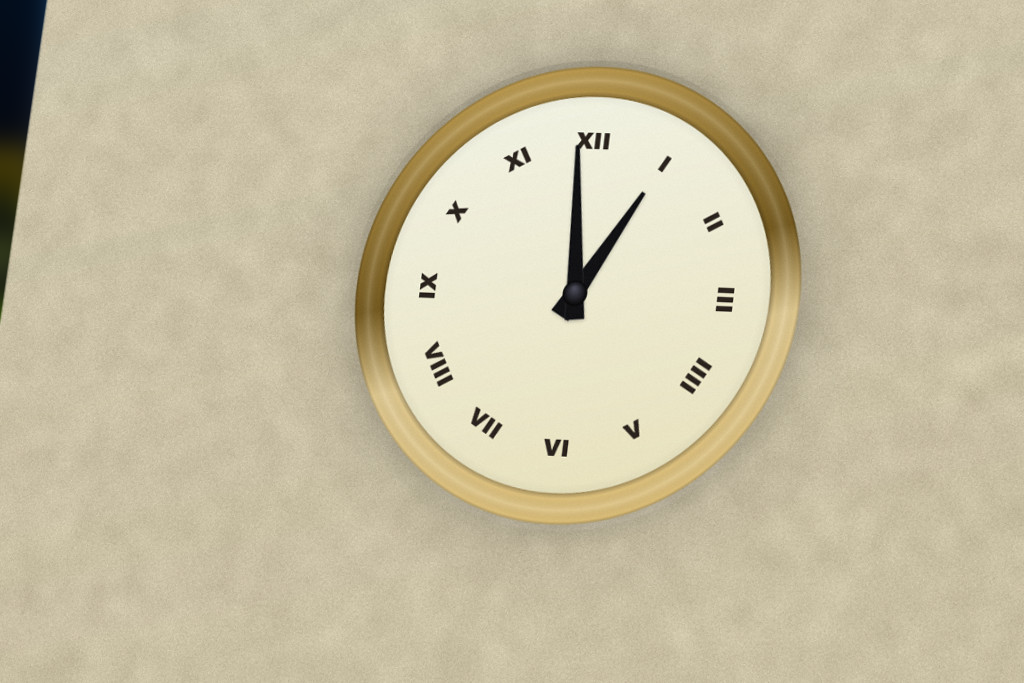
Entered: **12:59**
